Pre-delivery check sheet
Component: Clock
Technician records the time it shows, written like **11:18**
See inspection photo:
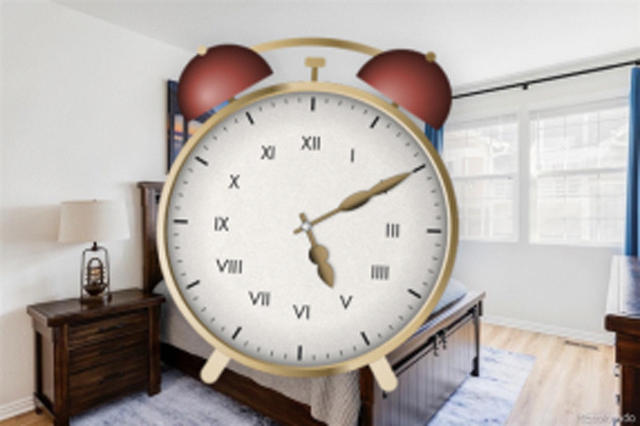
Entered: **5:10**
